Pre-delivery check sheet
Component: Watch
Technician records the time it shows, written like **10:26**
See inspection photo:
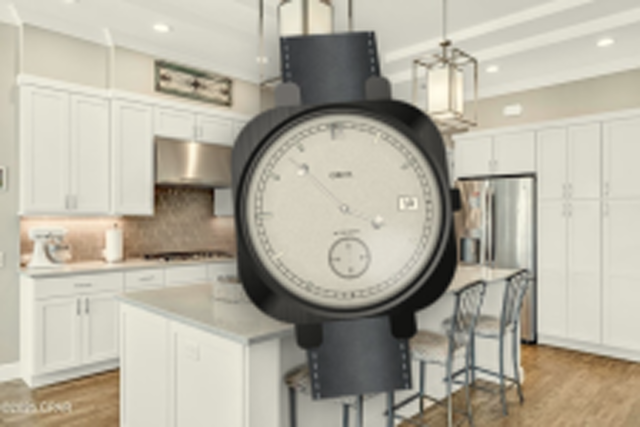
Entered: **3:53**
